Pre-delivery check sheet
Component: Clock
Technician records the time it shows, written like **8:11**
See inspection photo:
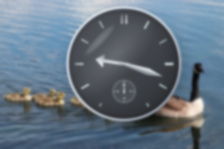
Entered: **9:18**
